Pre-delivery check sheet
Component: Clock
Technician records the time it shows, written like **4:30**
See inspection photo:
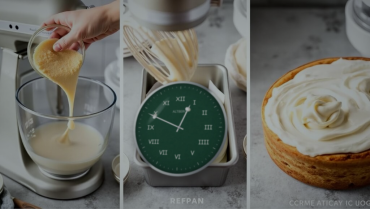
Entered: **12:49**
